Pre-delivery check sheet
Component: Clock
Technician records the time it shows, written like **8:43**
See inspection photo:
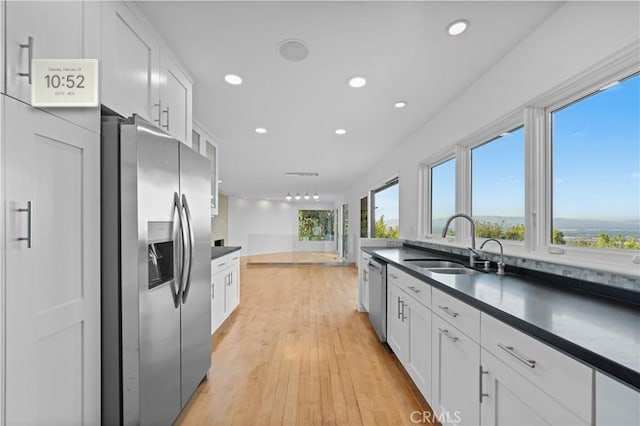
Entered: **10:52**
